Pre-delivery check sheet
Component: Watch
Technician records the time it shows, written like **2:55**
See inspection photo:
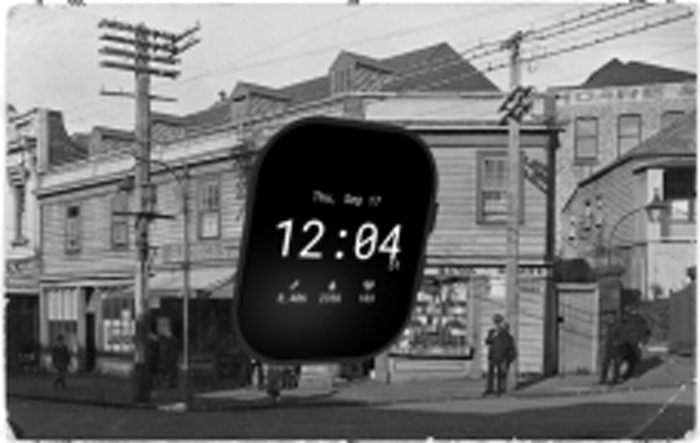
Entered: **12:04**
